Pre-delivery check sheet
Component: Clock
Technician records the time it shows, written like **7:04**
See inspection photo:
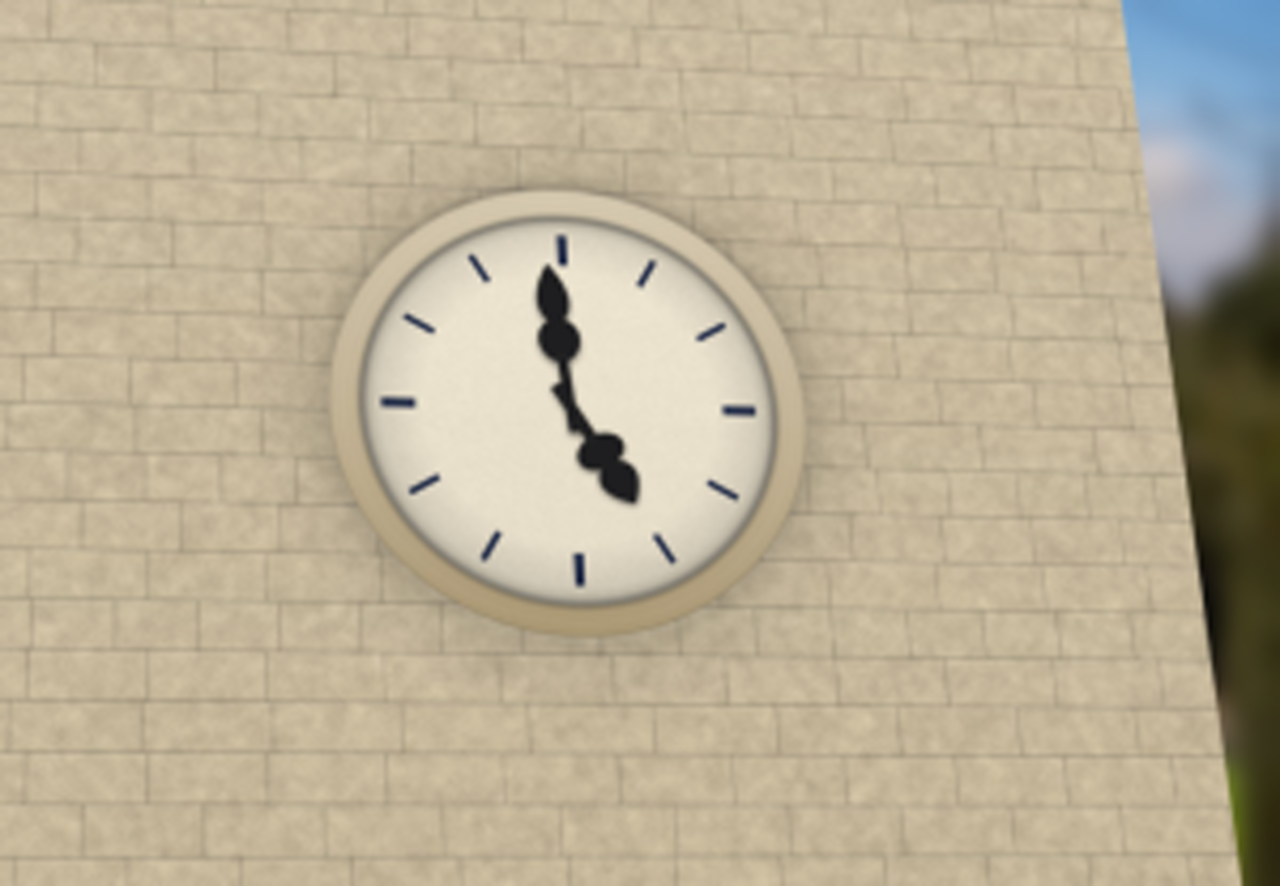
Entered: **4:59**
